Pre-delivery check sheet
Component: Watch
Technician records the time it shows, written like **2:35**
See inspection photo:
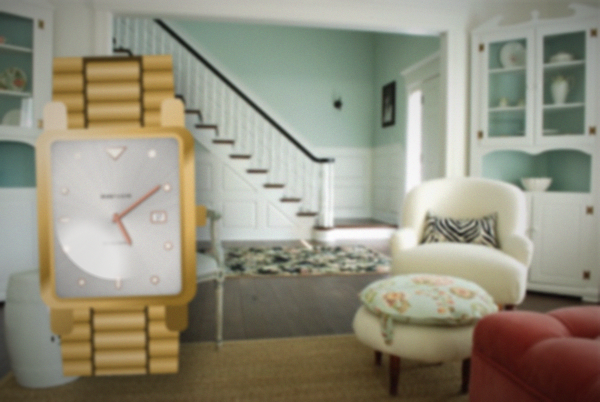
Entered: **5:09**
